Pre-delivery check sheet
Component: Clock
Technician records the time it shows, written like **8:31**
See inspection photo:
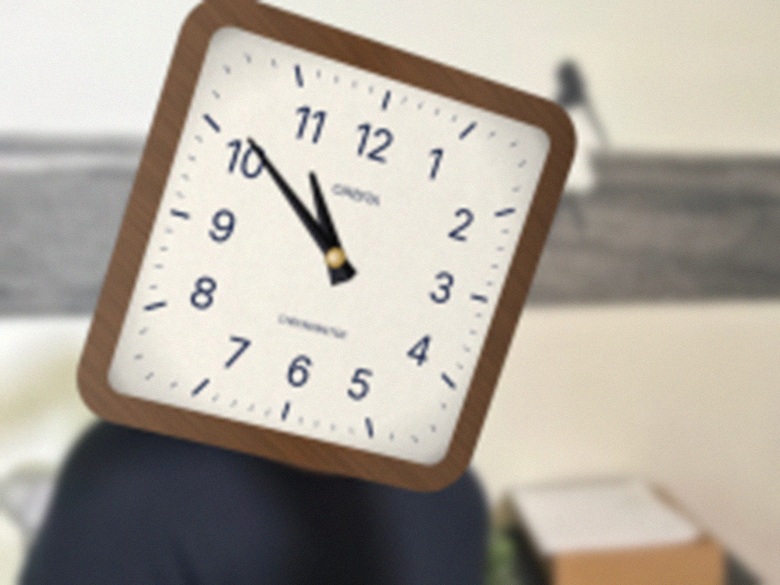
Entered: **10:51**
